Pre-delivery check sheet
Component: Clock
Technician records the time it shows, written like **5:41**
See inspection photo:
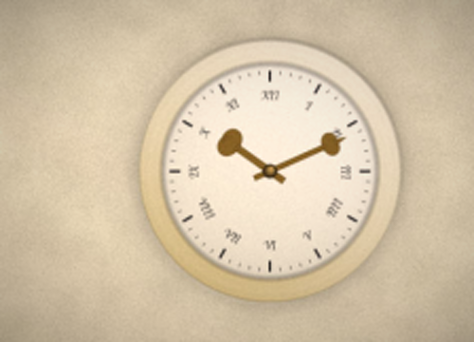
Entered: **10:11**
